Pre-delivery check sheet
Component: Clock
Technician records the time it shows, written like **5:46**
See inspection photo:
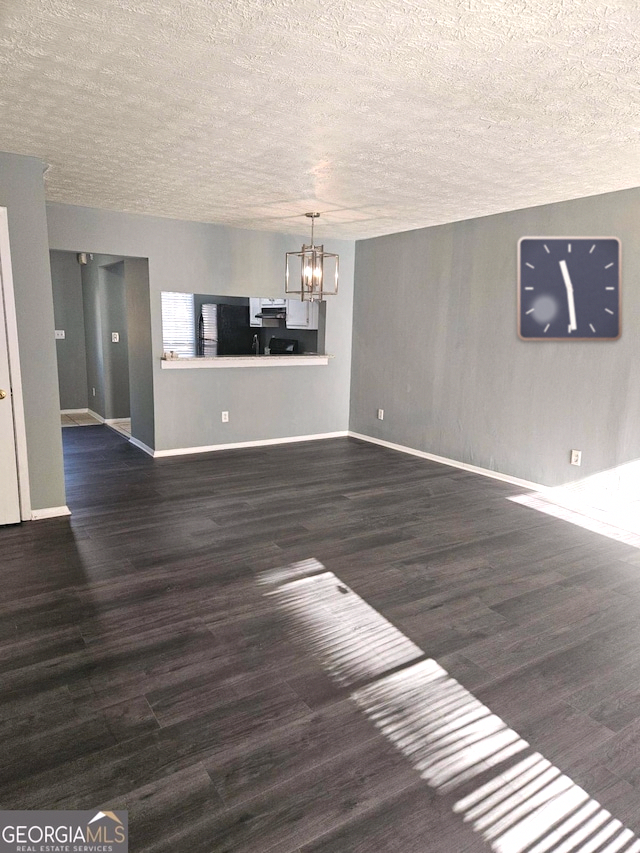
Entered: **11:29**
